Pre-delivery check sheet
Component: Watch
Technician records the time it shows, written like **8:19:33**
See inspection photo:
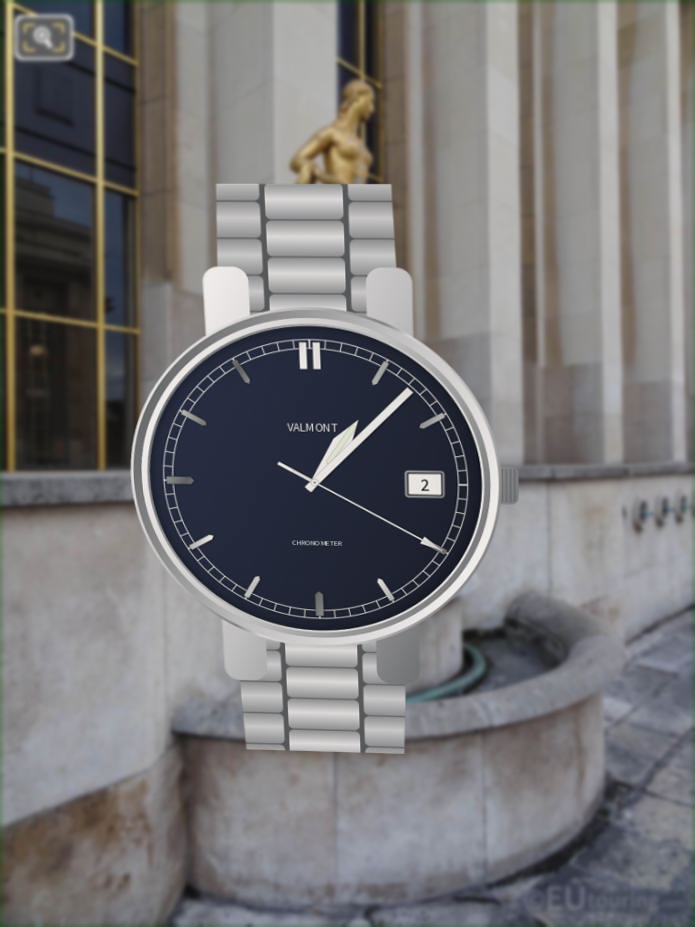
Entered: **1:07:20**
